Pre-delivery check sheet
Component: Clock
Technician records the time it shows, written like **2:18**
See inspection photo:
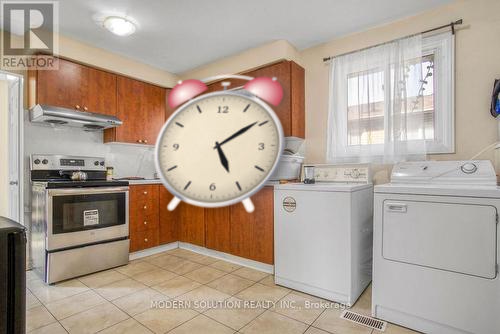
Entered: **5:09**
